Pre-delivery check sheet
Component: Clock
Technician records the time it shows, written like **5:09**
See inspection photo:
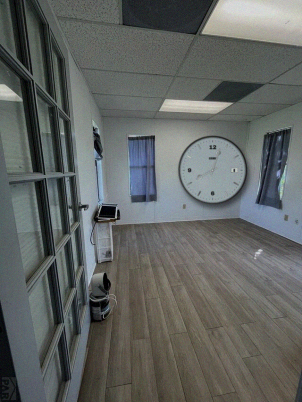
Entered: **8:03**
